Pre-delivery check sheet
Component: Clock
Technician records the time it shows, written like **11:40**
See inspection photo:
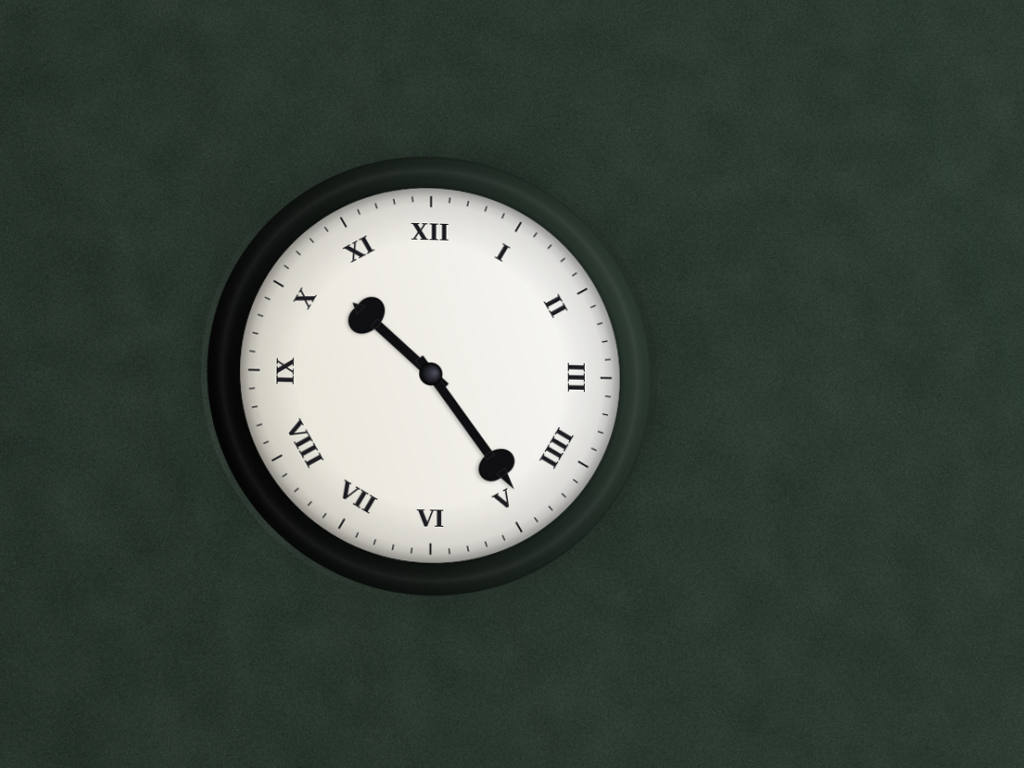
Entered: **10:24**
